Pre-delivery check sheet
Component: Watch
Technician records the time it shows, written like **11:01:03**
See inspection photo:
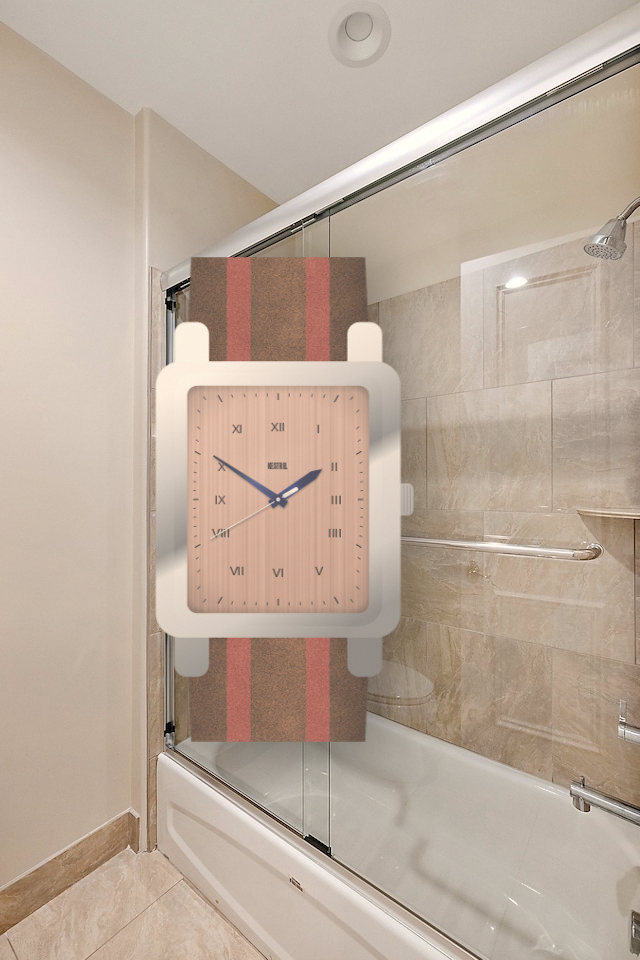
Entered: **1:50:40**
